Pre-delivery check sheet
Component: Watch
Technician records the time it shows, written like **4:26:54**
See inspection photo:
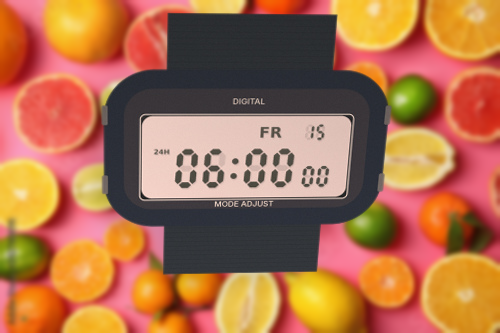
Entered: **6:00:00**
